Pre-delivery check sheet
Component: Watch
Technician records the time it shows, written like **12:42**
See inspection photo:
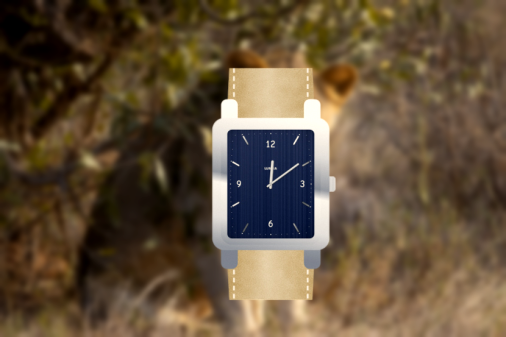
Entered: **12:09**
